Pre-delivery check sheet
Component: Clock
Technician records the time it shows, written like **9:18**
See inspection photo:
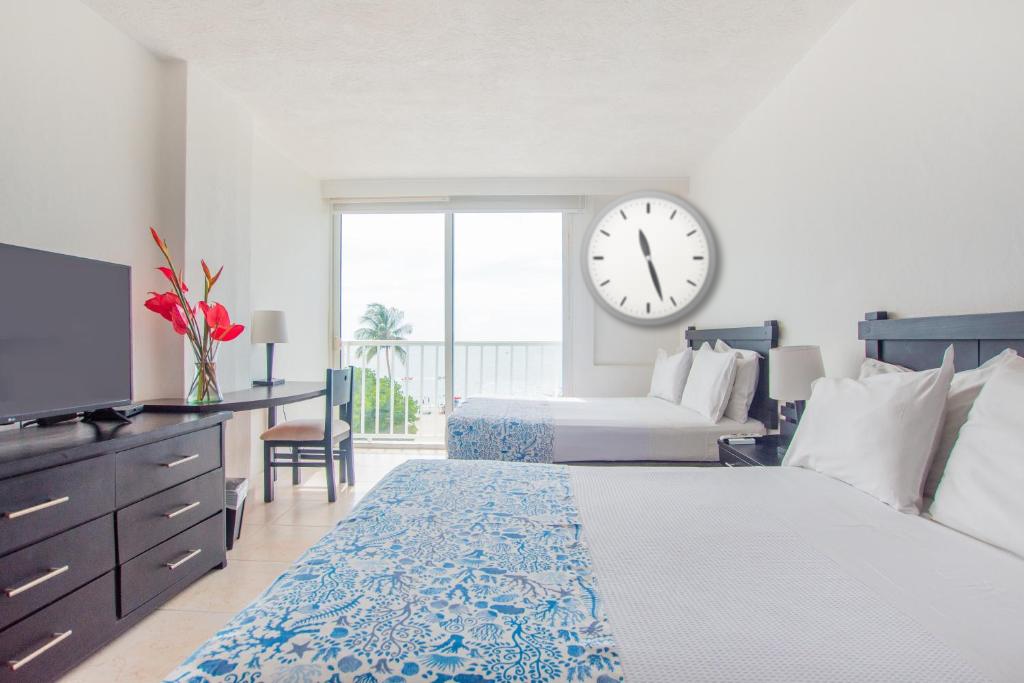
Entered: **11:27**
